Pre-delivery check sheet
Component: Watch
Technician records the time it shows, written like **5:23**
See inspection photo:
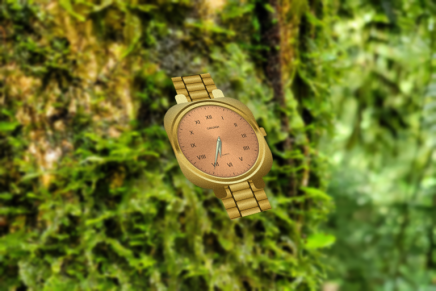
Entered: **6:35**
